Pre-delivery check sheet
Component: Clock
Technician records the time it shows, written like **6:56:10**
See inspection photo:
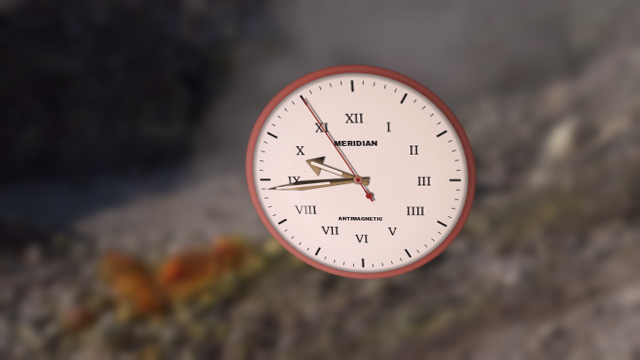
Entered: **9:43:55**
